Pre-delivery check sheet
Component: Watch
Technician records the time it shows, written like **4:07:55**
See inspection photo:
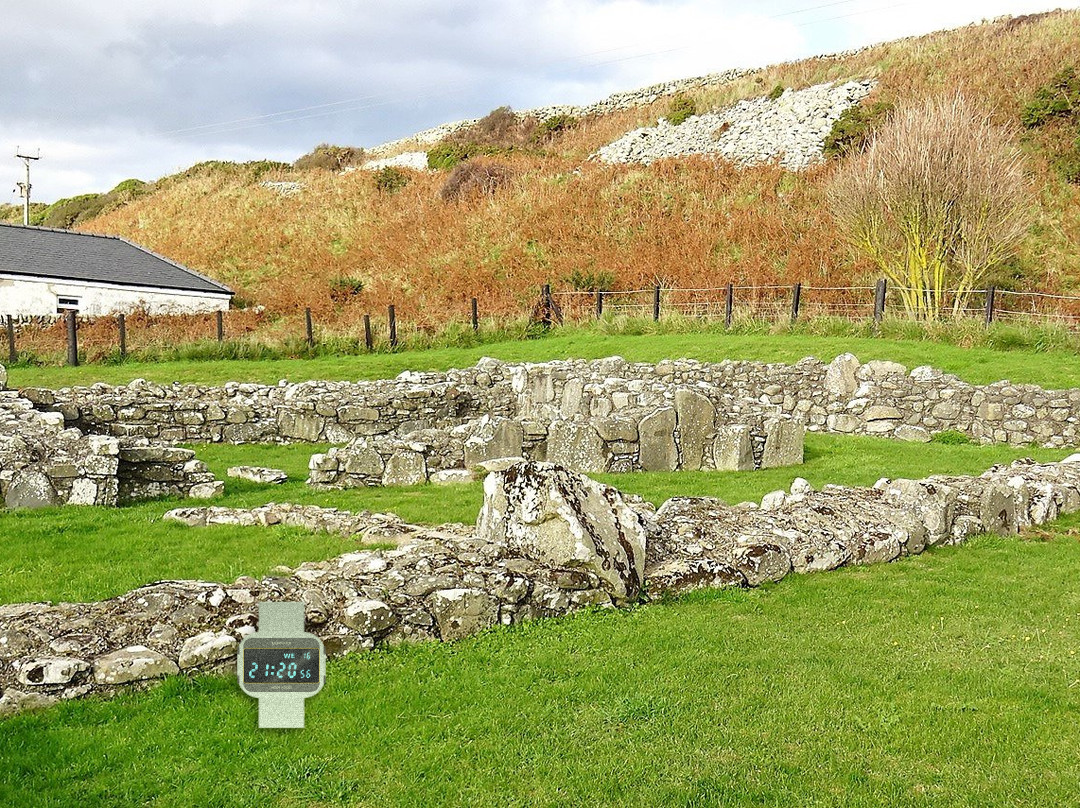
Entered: **21:20:56**
